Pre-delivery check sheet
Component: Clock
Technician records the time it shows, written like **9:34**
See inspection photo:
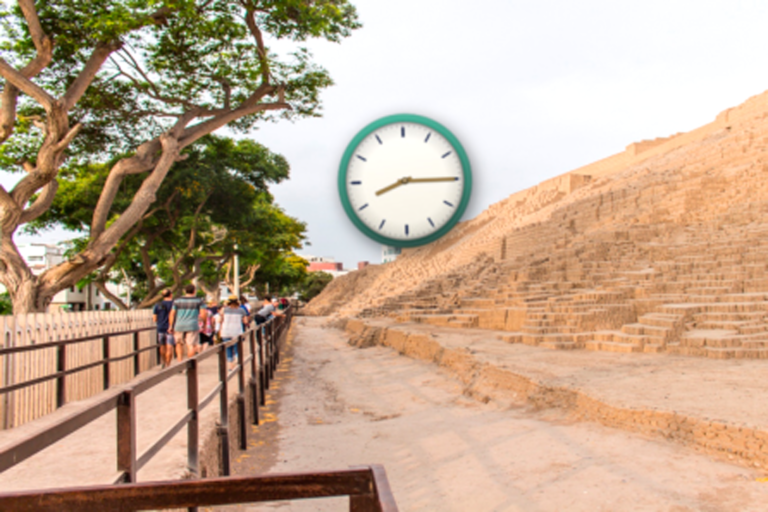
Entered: **8:15**
